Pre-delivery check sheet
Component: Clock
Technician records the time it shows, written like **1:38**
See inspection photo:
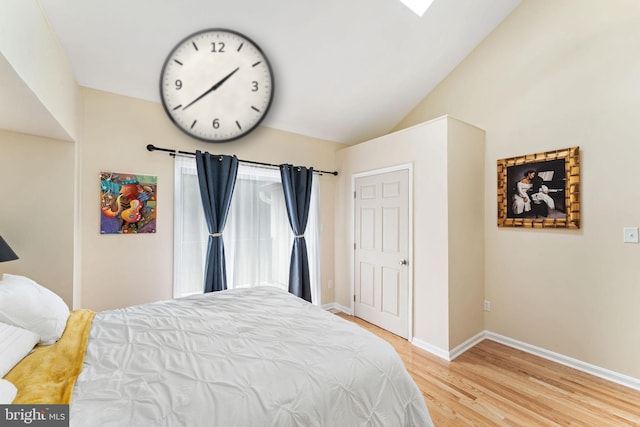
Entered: **1:39**
